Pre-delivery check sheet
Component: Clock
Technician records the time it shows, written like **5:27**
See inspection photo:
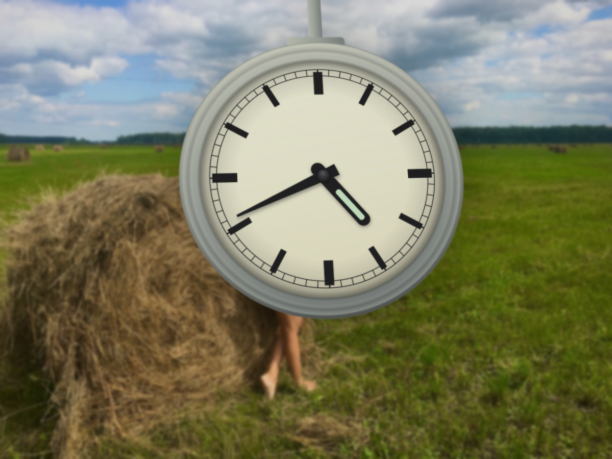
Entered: **4:41**
